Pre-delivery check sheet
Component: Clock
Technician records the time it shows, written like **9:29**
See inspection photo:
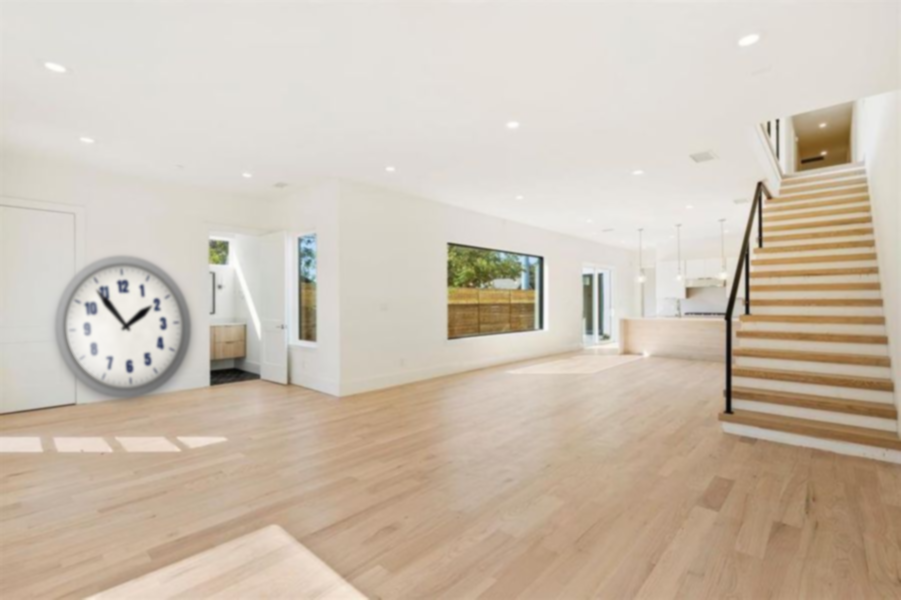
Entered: **1:54**
